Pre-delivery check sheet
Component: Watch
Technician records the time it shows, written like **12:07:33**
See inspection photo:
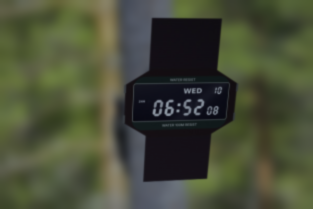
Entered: **6:52:08**
